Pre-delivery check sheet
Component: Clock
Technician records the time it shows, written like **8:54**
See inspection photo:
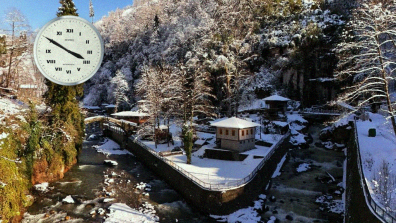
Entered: **3:50**
